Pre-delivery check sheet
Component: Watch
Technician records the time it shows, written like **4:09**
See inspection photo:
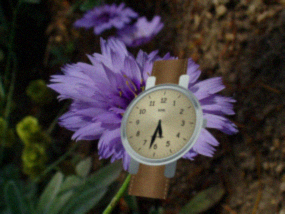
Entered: **5:32**
